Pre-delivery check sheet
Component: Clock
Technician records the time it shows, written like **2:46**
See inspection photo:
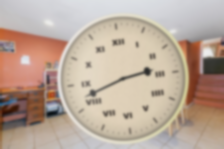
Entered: **2:42**
